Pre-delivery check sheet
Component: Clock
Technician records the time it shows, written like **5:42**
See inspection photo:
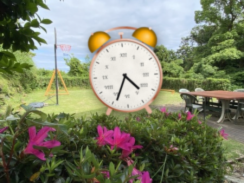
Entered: **4:34**
